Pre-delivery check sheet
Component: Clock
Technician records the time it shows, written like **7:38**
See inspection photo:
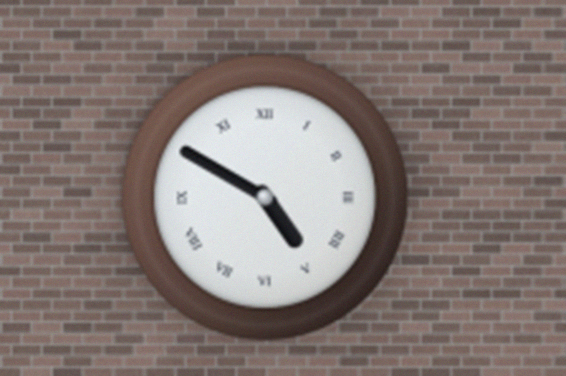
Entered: **4:50**
